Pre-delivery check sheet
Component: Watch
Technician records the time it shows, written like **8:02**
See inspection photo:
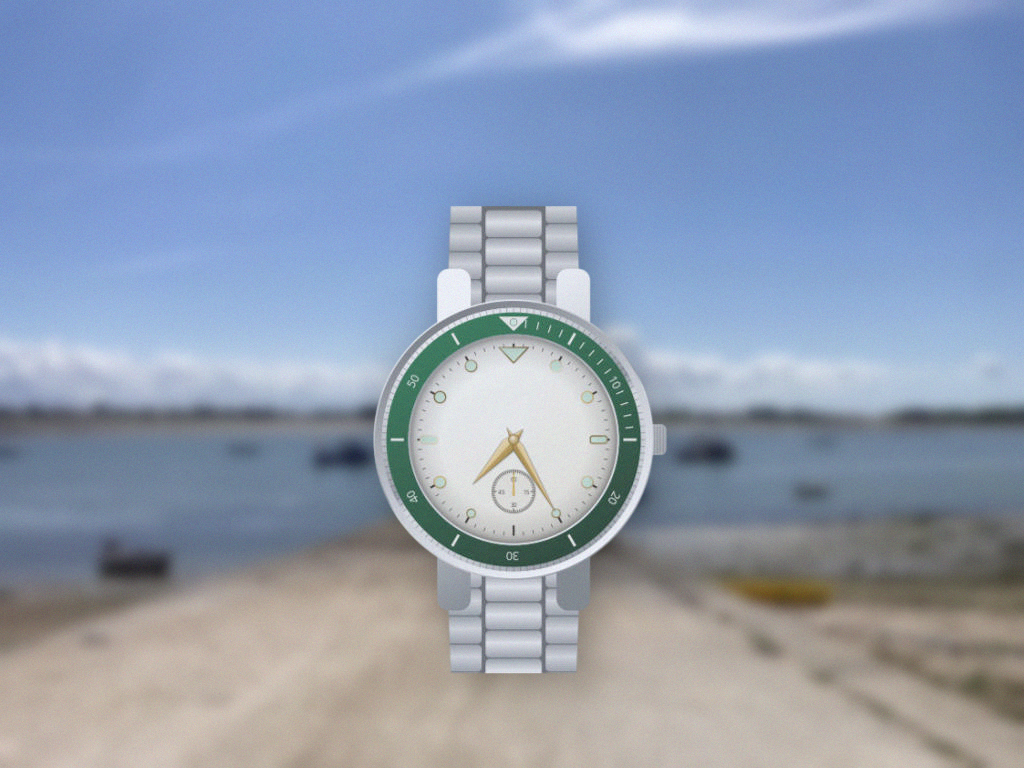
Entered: **7:25**
